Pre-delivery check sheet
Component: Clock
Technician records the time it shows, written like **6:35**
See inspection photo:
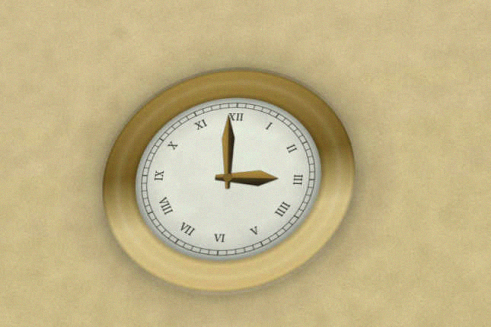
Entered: **2:59**
